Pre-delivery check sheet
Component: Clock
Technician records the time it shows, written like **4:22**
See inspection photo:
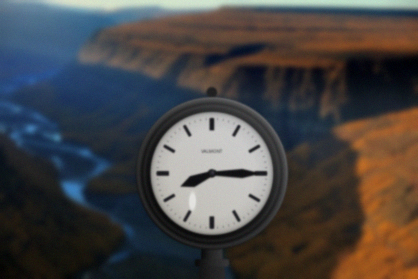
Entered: **8:15**
